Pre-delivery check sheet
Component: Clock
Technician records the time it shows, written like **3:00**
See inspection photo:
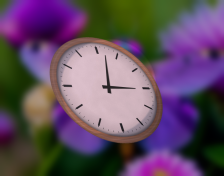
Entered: **3:02**
